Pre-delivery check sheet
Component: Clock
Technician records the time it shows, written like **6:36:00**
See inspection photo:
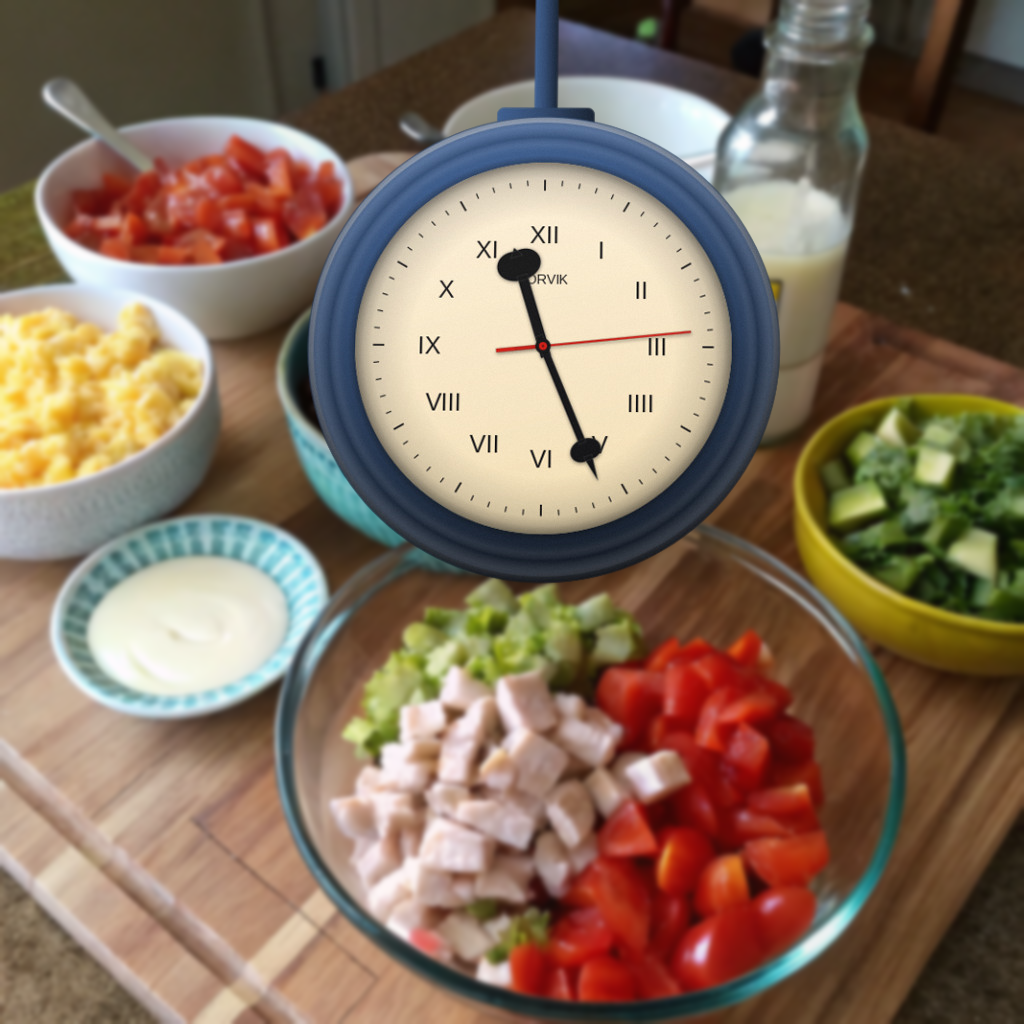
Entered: **11:26:14**
